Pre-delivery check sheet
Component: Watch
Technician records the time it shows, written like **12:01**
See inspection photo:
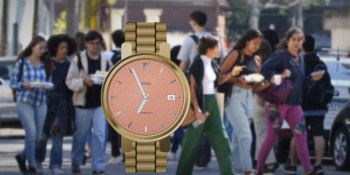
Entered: **6:56**
